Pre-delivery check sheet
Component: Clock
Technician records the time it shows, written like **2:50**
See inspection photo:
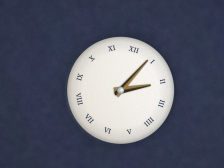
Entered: **2:04**
